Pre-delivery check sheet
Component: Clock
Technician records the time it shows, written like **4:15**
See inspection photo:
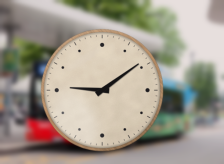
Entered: **9:09**
